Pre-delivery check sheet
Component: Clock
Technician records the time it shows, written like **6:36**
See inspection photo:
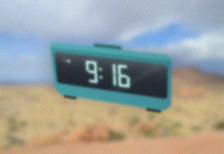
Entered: **9:16**
